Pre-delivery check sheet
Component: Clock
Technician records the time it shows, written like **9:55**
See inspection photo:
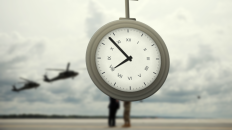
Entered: **7:53**
